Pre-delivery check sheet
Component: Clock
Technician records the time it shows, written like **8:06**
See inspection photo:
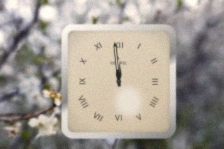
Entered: **11:59**
